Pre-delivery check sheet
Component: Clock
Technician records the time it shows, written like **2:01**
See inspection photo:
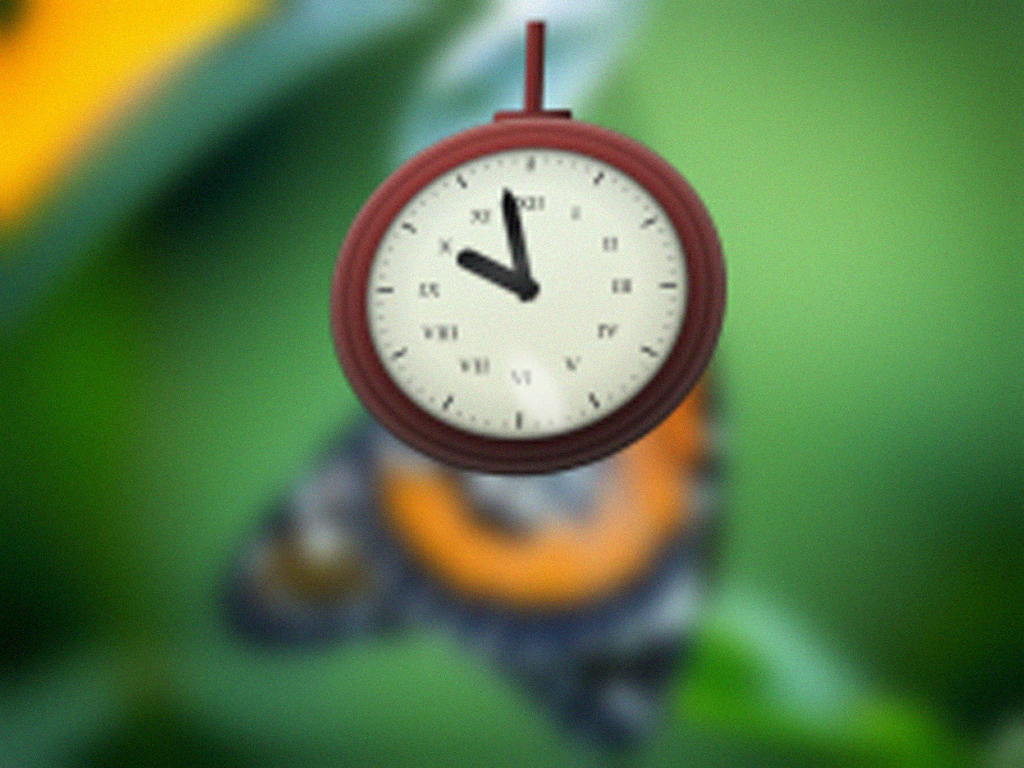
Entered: **9:58**
